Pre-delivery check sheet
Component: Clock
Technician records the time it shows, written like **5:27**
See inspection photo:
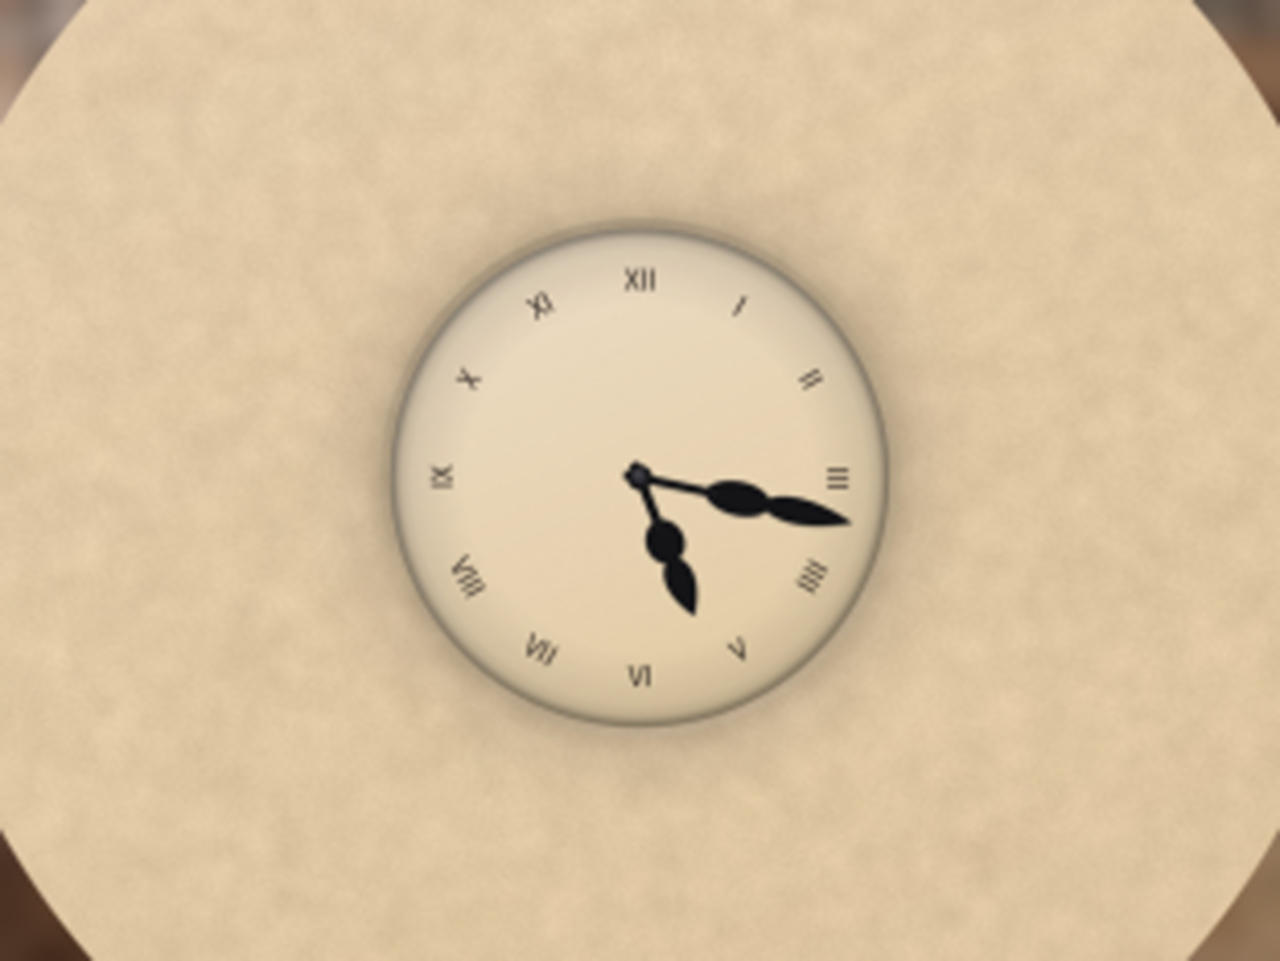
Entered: **5:17**
